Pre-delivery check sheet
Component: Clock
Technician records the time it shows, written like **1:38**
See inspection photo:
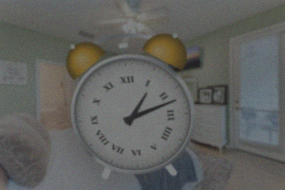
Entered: **1:12**
